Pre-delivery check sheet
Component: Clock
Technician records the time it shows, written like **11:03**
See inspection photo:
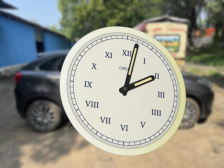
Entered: **2:02**
